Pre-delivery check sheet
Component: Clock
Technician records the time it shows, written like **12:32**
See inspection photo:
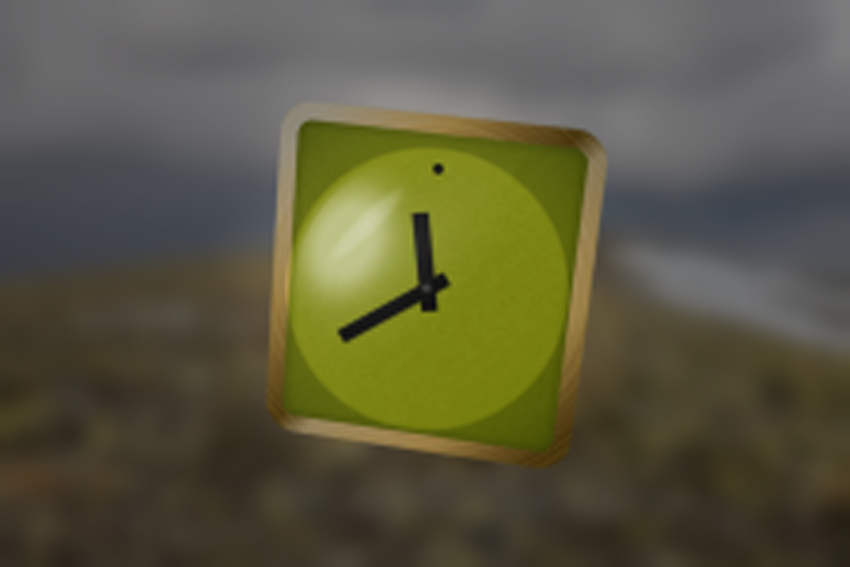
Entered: **11:39**
